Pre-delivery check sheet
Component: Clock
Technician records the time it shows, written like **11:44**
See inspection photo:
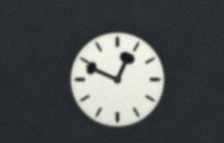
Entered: **12:49**
